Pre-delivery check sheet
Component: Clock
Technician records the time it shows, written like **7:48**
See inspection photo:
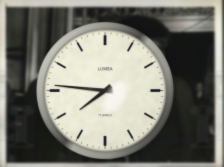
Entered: **7:46**
